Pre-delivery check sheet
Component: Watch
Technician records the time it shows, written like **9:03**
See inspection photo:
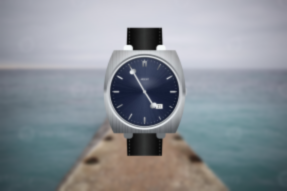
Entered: **4:55**
